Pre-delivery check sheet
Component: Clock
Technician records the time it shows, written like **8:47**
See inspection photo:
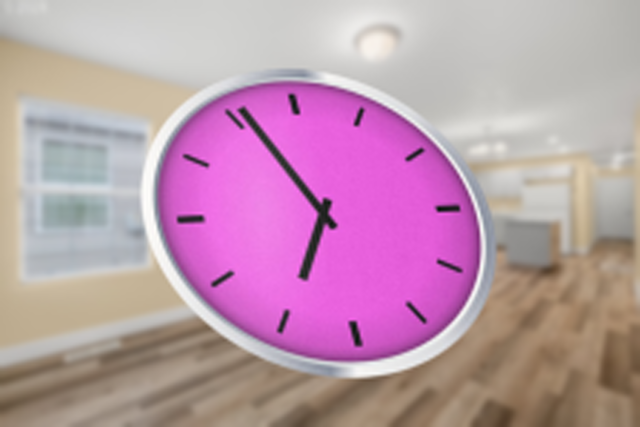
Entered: **6:56**
